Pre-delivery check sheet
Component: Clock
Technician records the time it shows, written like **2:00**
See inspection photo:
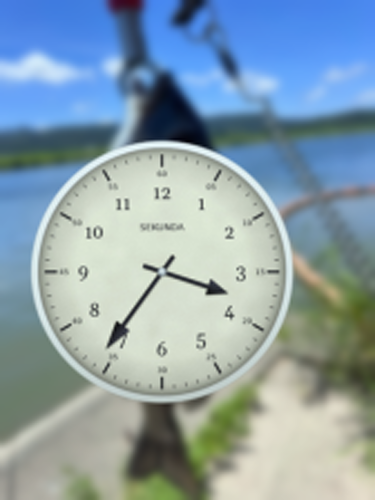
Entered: **3:36**
